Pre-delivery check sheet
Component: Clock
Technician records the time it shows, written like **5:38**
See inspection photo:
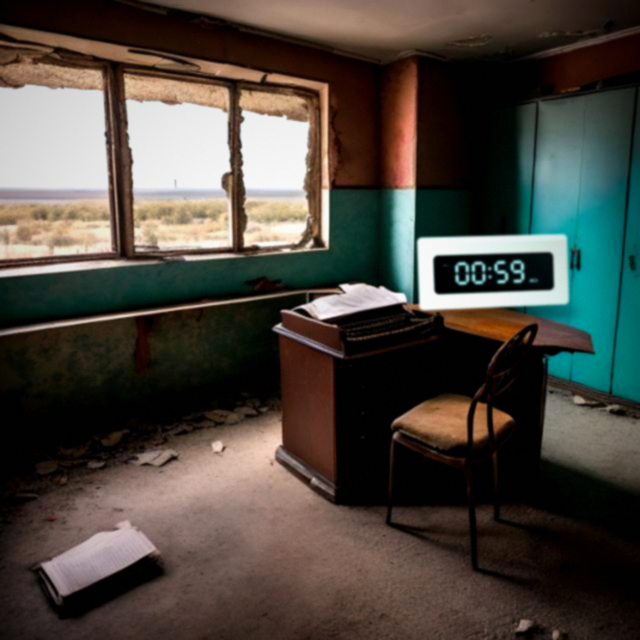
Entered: **0:59**
